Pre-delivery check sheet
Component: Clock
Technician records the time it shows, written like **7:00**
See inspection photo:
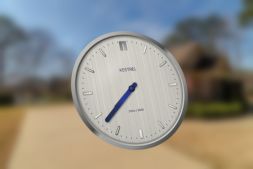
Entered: **7:38**
